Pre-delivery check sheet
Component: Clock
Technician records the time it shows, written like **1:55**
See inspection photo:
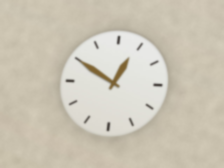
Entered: **12:50**
